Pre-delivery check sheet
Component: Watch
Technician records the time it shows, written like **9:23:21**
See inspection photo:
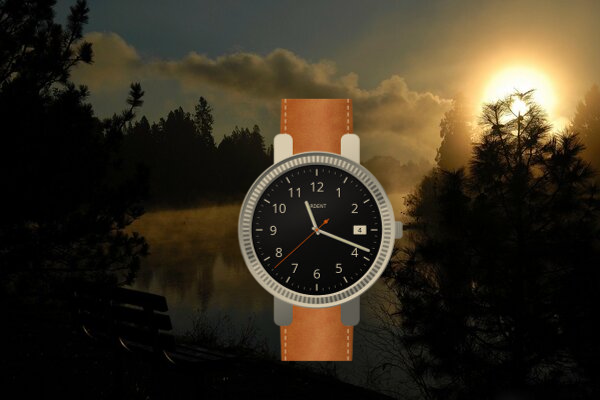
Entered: **11:18:38**
